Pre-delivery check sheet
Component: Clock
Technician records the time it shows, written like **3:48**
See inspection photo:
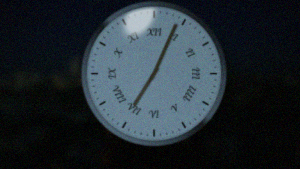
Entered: **7:04**
